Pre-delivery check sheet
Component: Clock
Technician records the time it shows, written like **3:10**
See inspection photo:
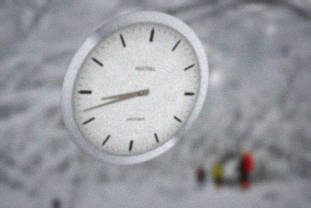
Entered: **8:42**
